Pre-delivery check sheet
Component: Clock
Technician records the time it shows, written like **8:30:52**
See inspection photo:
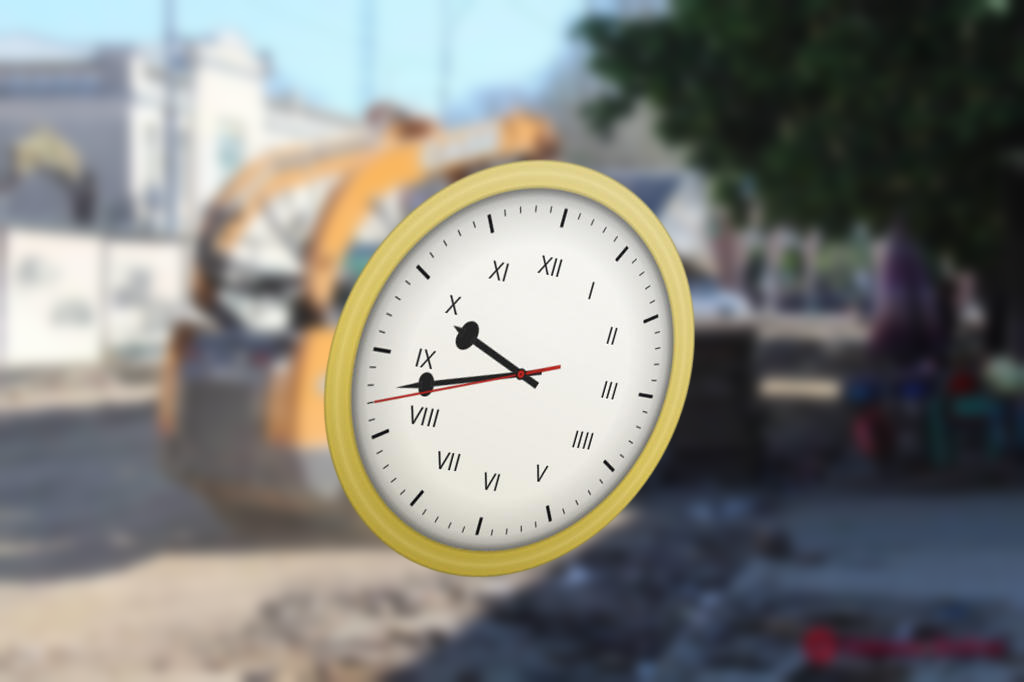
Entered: **9:42:42**
